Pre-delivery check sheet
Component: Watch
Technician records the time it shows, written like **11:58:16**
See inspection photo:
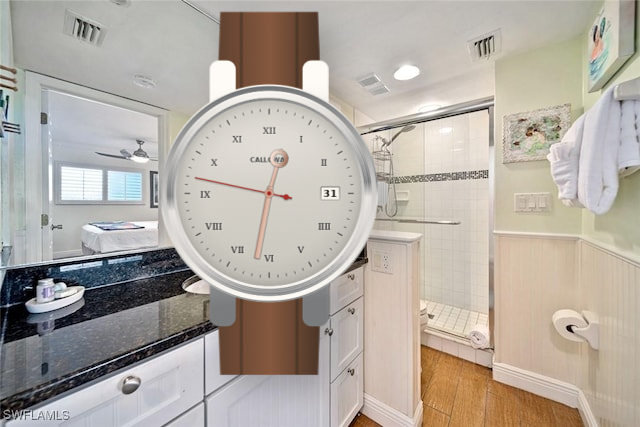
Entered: **12:31:47**
